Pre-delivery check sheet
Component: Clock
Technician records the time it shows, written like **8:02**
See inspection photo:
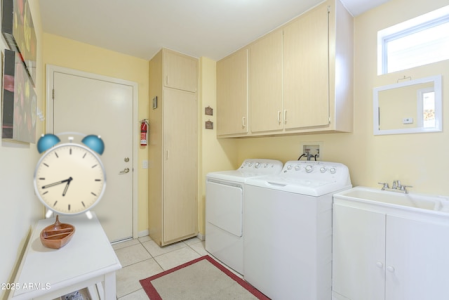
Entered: **6:42**
